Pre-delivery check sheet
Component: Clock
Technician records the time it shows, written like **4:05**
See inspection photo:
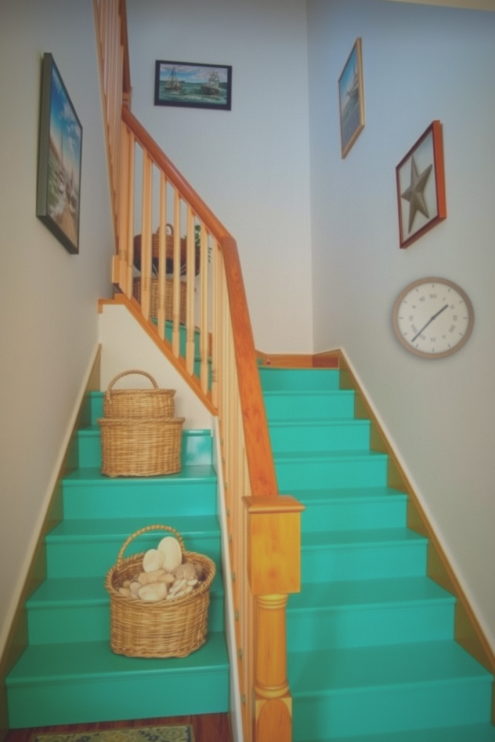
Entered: **1:37**
